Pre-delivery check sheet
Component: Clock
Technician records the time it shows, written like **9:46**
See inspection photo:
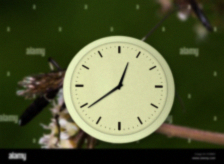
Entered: **12:39**
